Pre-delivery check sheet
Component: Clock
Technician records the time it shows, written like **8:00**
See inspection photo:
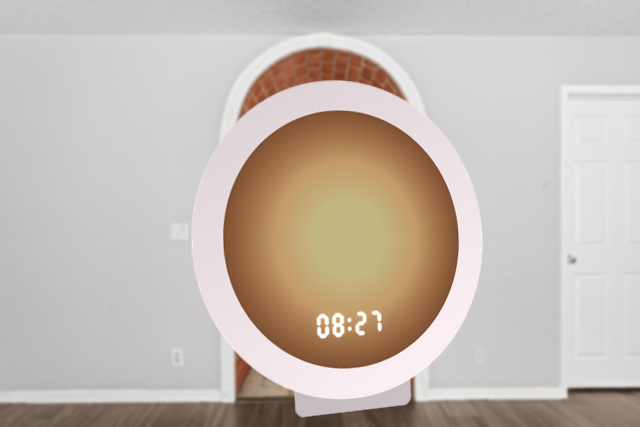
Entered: **8:27**
